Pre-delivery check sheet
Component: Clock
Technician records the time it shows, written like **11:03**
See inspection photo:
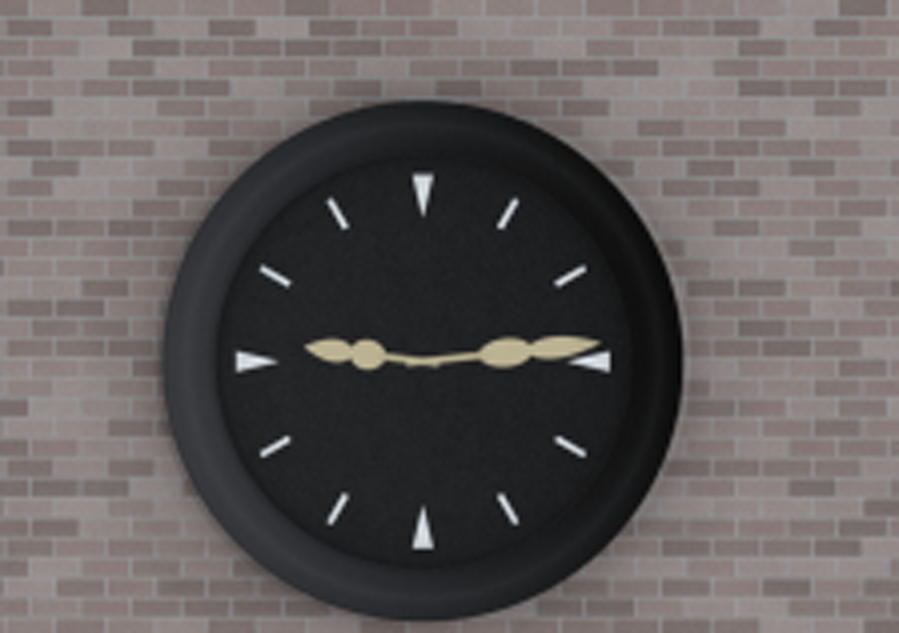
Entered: **9:14**
